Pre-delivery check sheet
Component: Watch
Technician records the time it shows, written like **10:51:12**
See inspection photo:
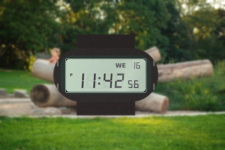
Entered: **11:42:56**
